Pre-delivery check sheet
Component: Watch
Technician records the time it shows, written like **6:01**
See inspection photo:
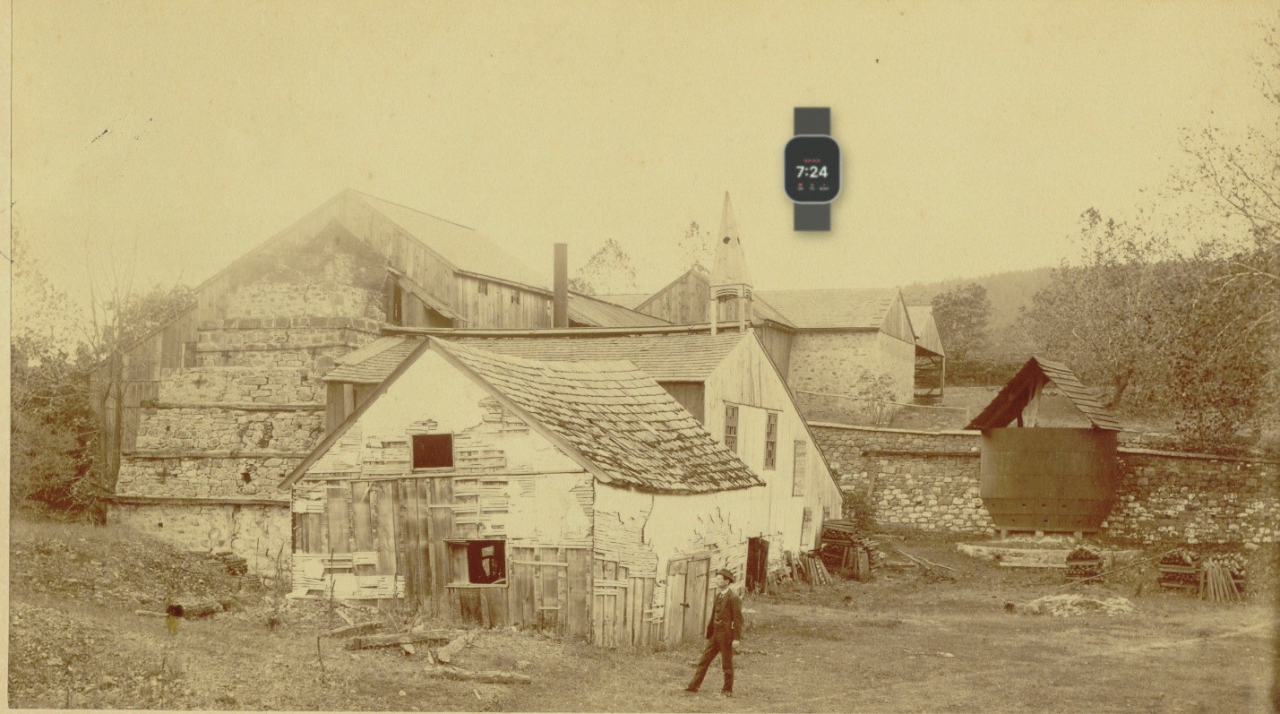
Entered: **7:24**
